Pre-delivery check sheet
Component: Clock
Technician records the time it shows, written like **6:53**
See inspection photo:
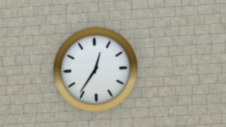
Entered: **12:36**
